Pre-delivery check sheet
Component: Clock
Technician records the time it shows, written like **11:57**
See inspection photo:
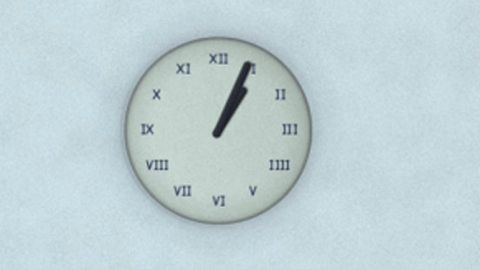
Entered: **1:04**
